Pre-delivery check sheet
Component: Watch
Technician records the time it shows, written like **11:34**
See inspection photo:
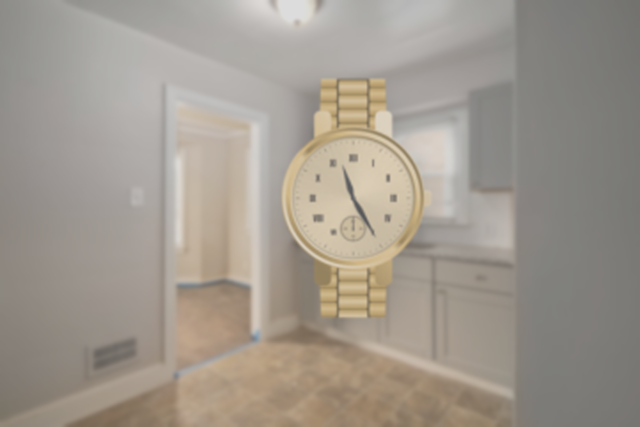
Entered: **11:25**
